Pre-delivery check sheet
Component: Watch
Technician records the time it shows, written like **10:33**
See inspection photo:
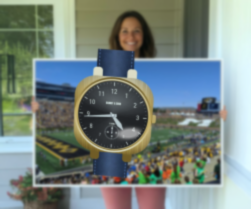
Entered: **4:44**
